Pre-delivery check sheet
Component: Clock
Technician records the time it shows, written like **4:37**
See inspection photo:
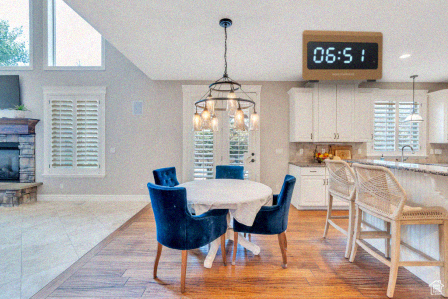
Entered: **6:51**
